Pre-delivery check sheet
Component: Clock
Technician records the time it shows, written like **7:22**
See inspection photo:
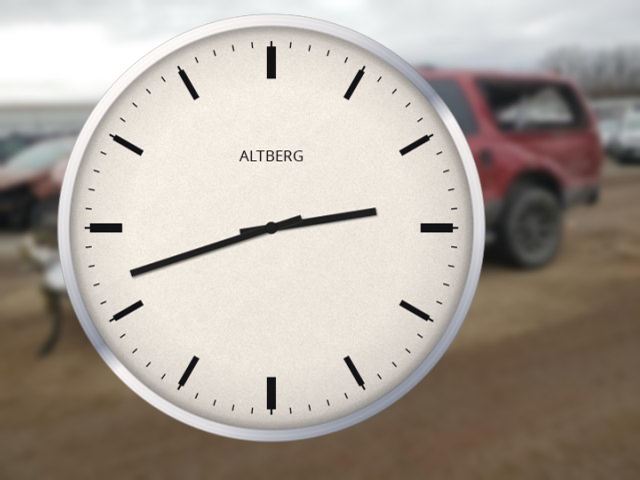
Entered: **2:42**
